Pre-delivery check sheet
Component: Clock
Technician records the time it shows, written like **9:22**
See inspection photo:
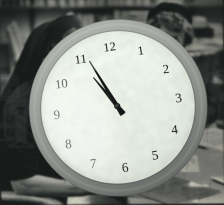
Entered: **10:56**
